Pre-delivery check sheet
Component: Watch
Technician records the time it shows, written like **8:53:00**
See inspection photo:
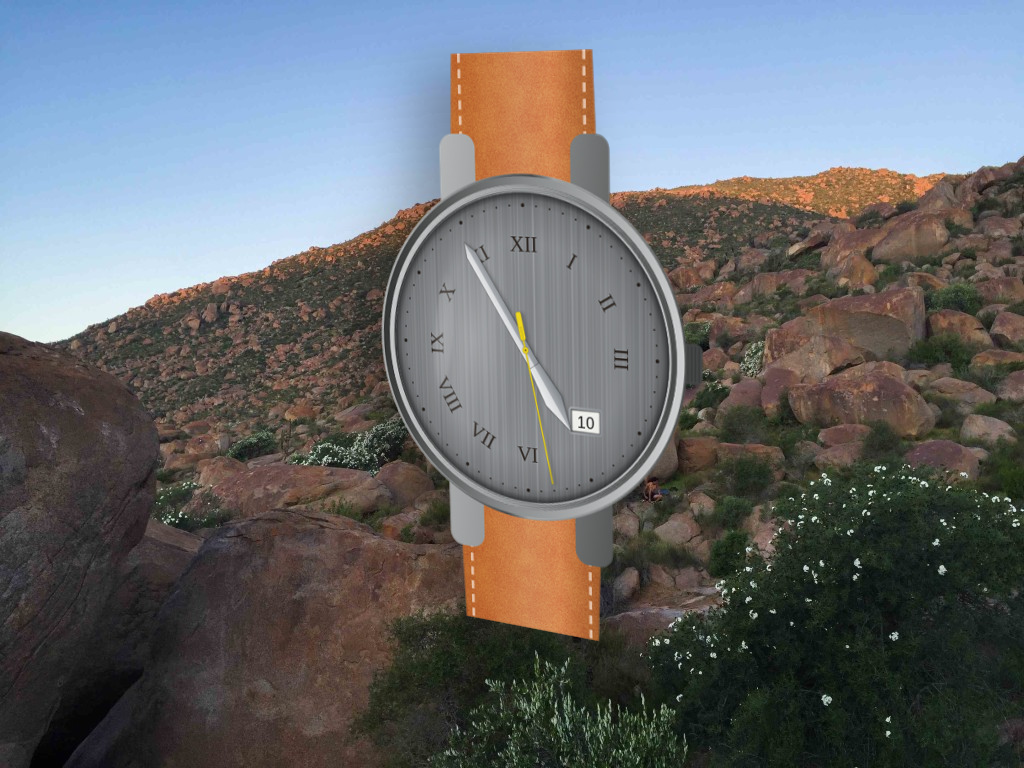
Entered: **4:54:28**
